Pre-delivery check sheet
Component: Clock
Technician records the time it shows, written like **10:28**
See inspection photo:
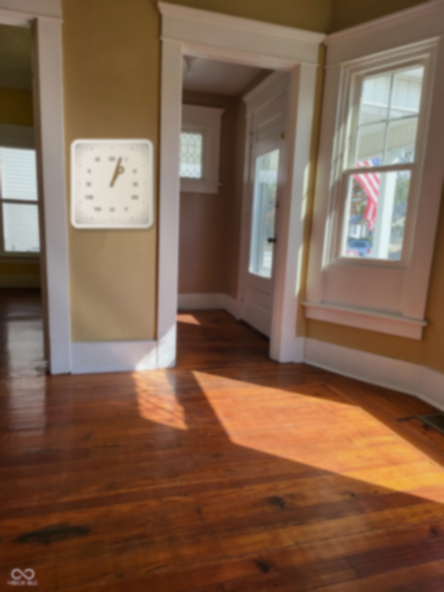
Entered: **1:03**
